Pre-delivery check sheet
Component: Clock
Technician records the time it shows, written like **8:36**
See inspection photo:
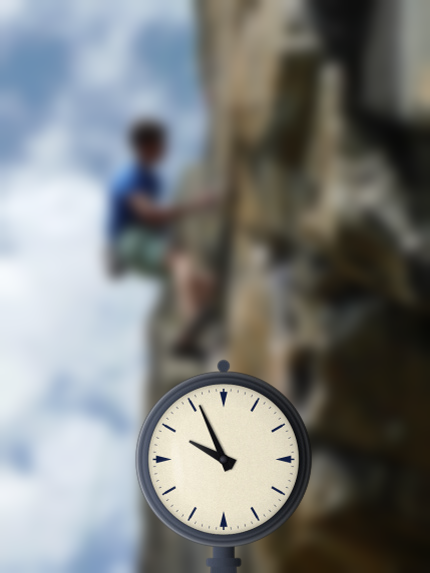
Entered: **9:56**
